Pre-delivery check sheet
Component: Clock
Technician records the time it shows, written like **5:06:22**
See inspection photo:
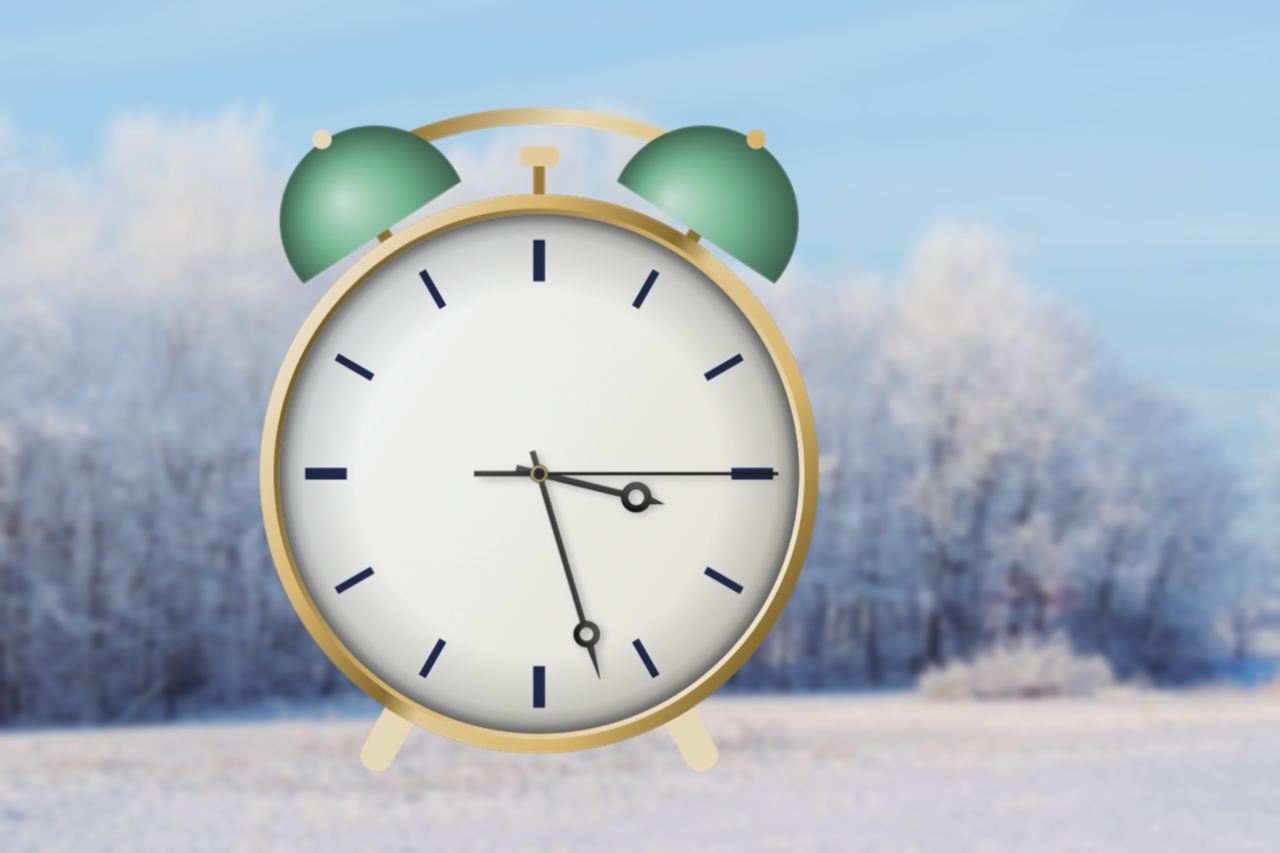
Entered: **3:27:15**
